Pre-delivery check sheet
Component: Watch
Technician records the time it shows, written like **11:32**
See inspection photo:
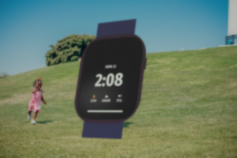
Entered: **2:08**
